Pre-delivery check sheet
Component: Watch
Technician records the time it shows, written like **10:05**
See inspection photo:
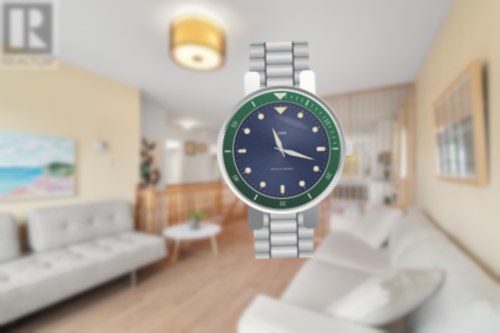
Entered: **11:18**
